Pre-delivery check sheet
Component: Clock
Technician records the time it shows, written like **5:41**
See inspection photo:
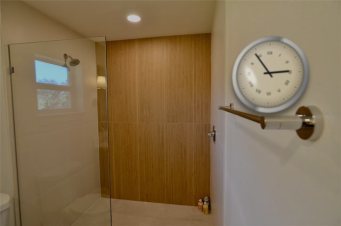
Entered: **2:54**
